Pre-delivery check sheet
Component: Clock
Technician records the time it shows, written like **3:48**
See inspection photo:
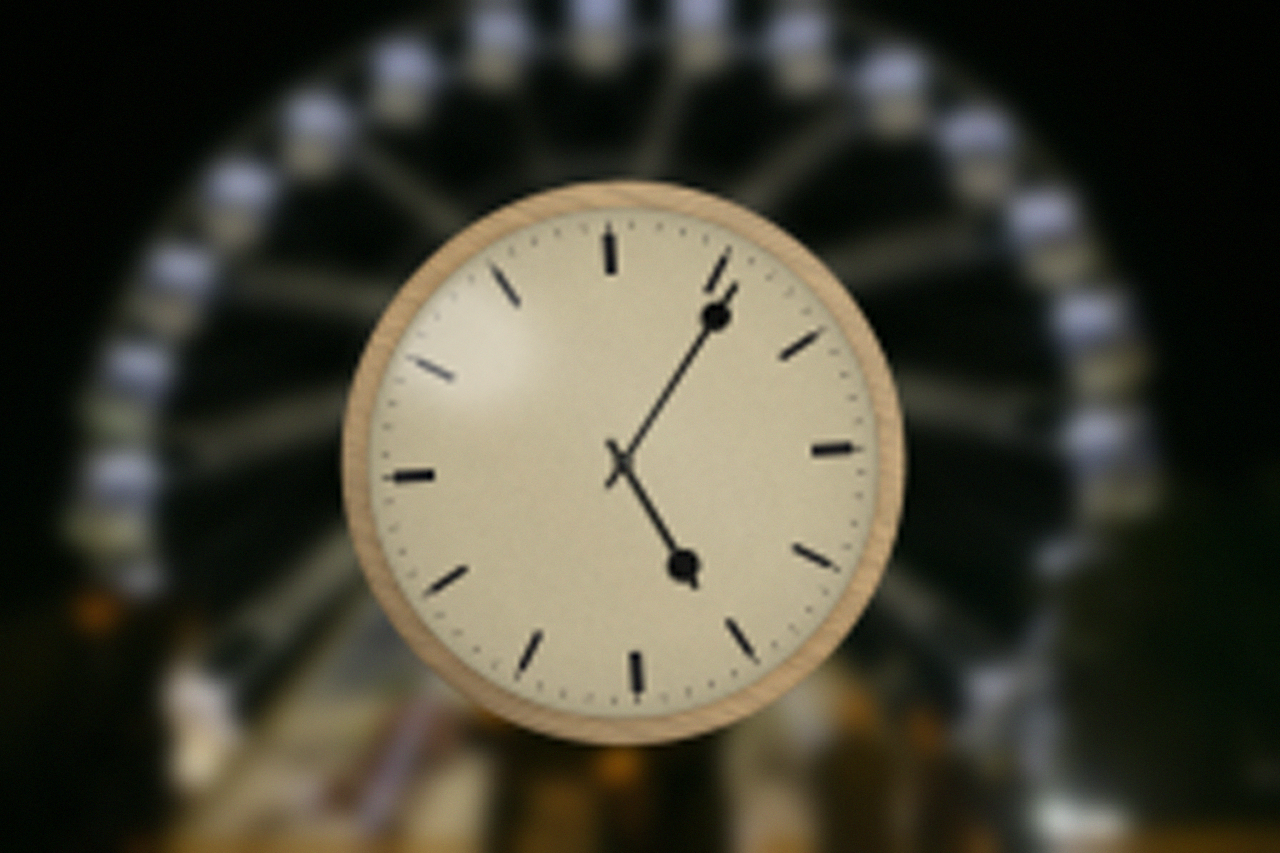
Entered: **5:06**
